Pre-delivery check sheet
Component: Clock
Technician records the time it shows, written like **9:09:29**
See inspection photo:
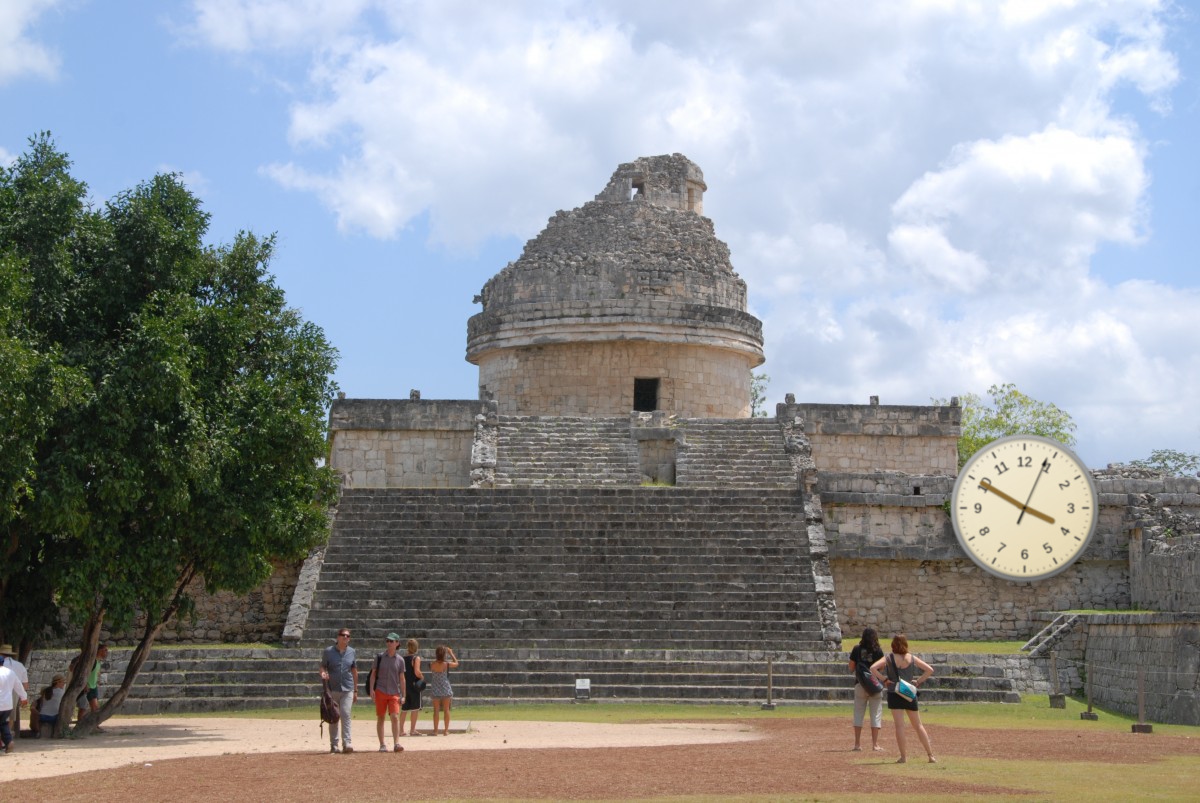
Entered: **3:50:04**
